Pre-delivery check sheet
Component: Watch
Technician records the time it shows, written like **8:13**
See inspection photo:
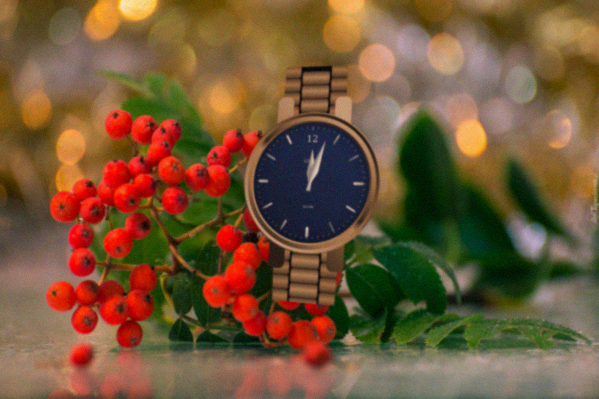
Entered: **12:03**
